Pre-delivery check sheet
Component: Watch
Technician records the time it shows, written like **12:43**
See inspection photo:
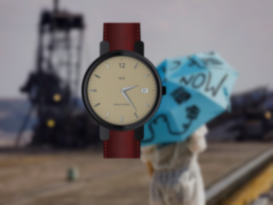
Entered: **2:24**
